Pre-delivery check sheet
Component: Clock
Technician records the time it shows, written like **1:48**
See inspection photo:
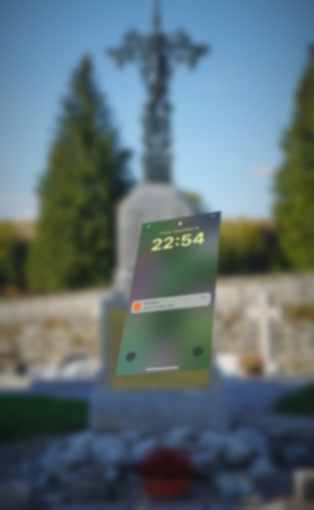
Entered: **22:54**
